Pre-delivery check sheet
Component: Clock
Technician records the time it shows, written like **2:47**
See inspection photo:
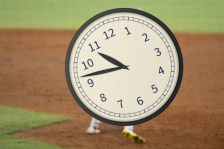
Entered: **10:47**
